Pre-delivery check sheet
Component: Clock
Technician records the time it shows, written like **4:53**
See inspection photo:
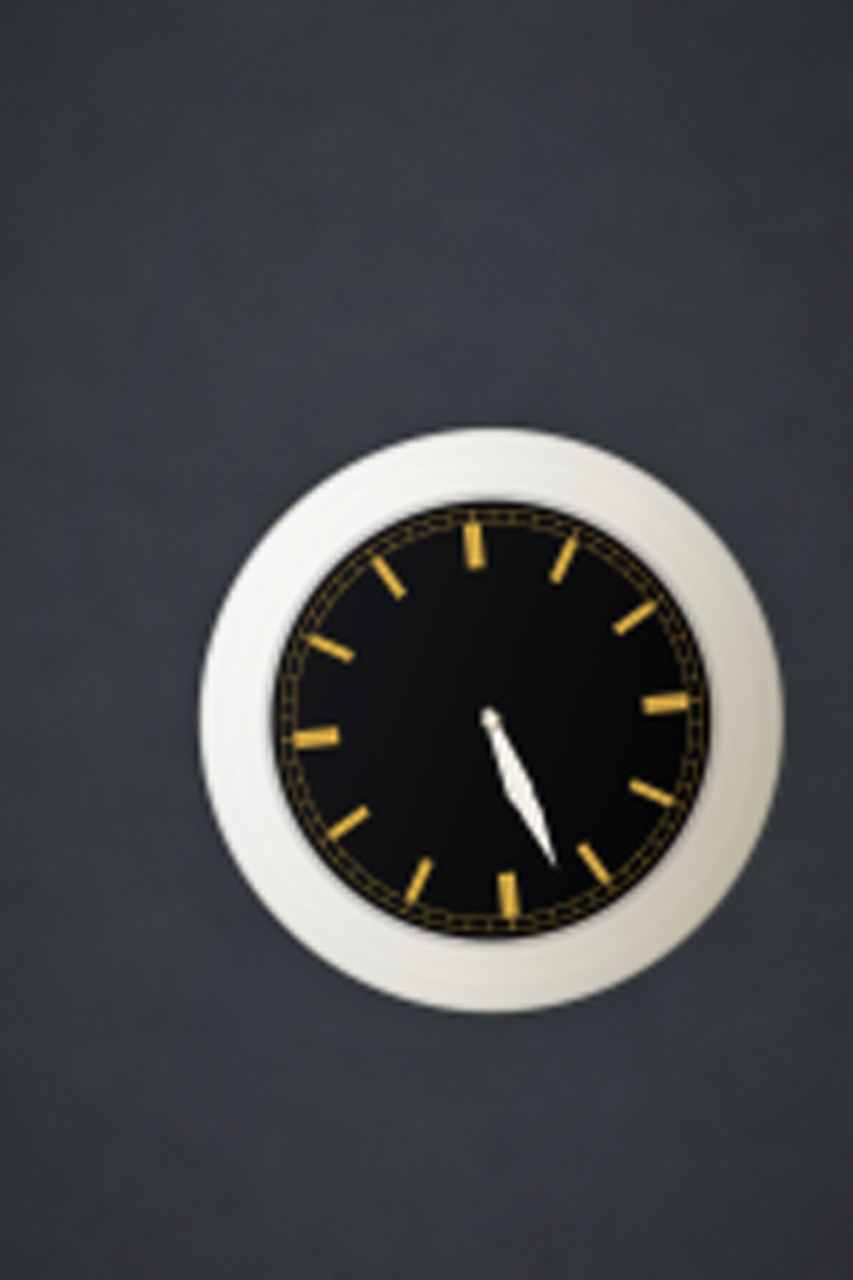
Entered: **5:27**
